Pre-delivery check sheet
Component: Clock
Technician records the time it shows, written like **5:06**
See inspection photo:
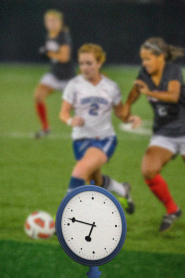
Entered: **6:47**
